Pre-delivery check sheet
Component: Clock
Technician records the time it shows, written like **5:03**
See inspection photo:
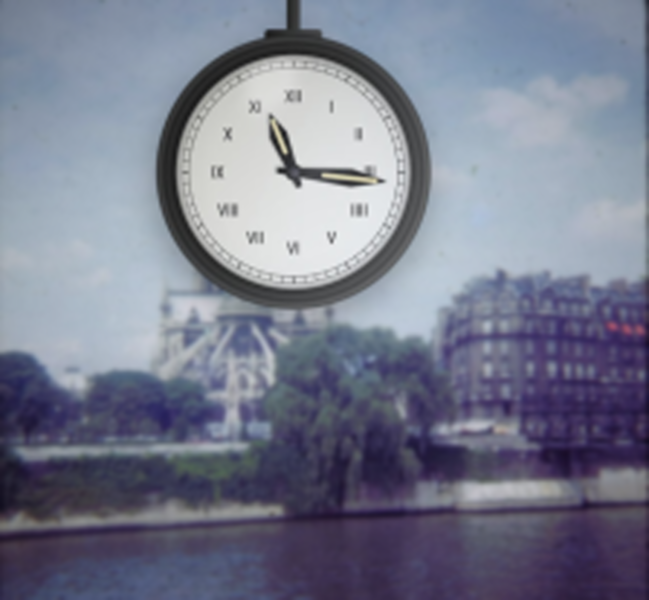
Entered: **11:16**
